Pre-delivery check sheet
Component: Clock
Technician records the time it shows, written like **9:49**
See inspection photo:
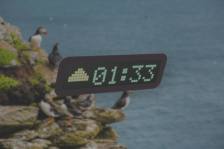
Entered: **1:33**
